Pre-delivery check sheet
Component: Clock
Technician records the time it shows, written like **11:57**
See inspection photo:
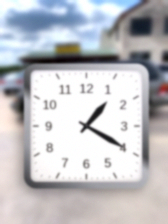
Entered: **1:20**
